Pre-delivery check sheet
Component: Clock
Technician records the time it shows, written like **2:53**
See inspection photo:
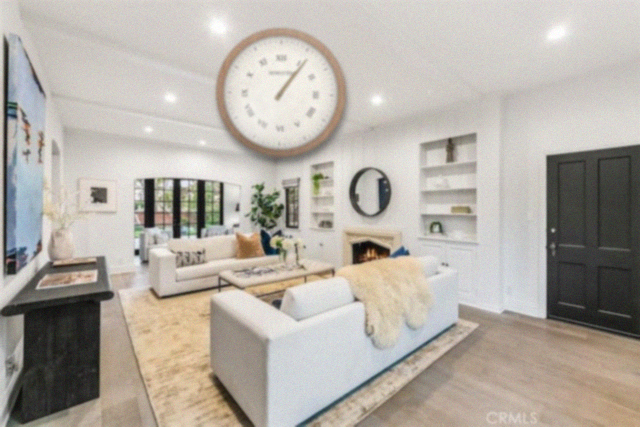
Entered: **1:06**
